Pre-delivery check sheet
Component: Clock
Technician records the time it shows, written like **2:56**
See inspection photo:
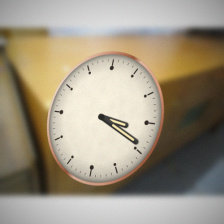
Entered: **3:19**
